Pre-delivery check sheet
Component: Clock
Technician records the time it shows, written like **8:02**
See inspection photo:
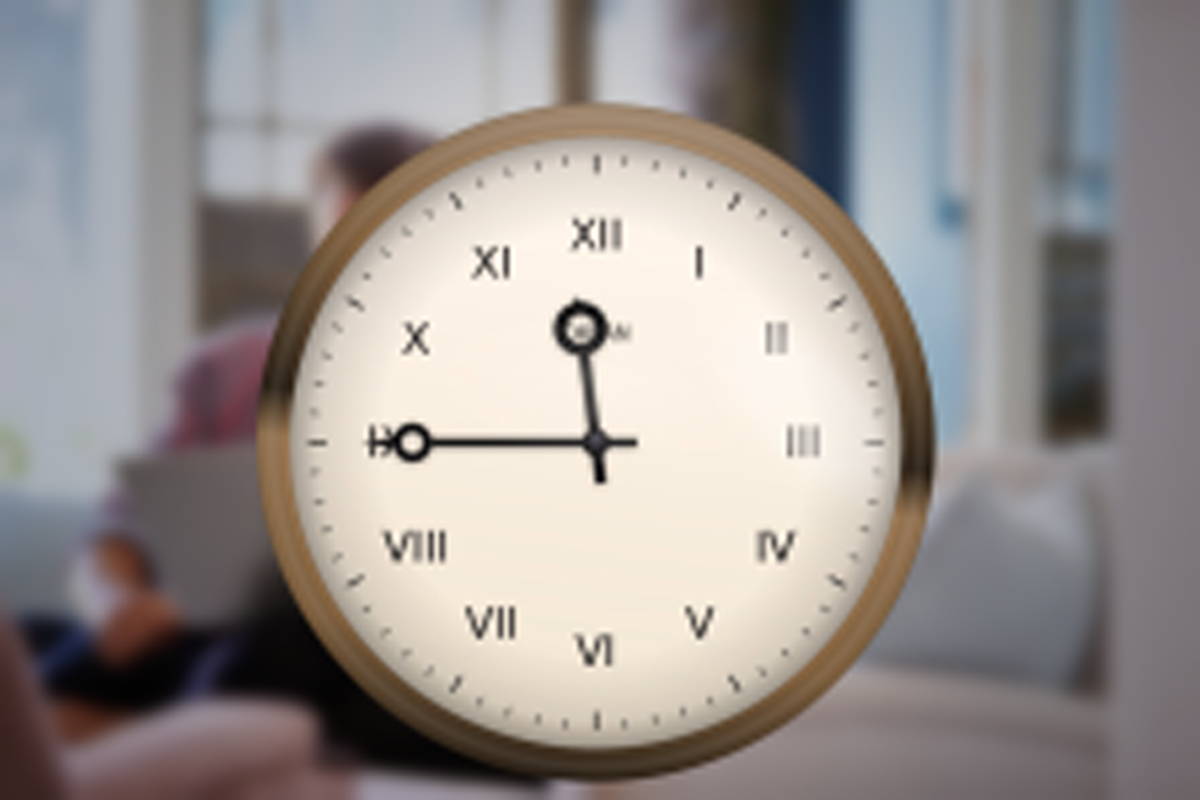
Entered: **11:45**
